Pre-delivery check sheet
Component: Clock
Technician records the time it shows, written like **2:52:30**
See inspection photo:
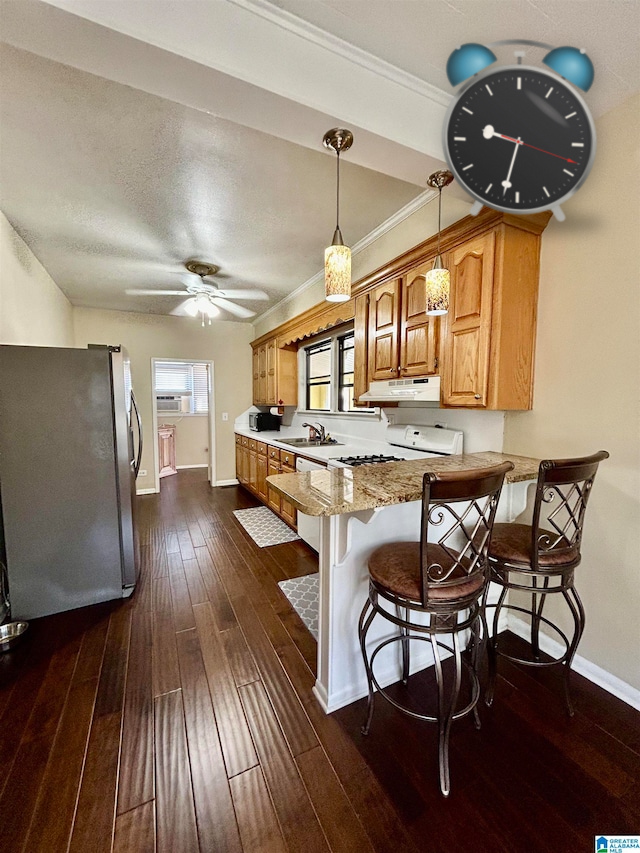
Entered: **9:32:18**
